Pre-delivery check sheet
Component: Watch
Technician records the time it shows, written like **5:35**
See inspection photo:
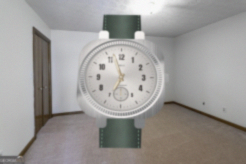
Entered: **6:57**
